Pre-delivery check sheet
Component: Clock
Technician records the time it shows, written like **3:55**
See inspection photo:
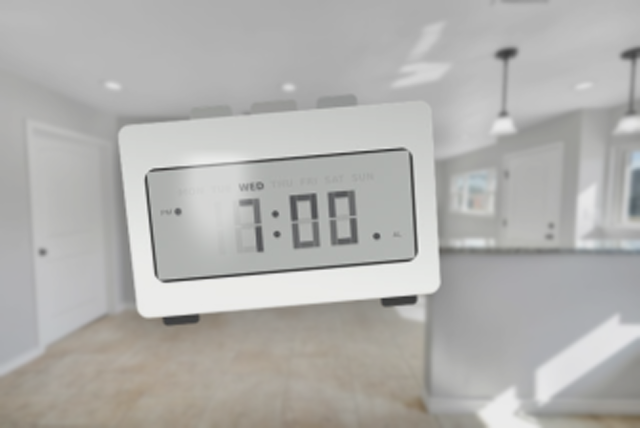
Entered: **7:00**
